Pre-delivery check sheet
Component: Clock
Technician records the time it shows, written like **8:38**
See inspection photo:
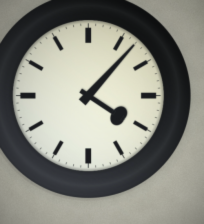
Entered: **4:07**
